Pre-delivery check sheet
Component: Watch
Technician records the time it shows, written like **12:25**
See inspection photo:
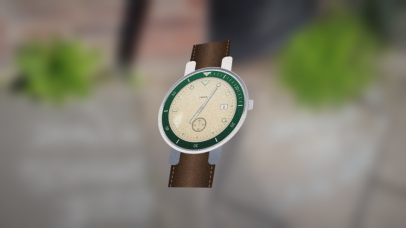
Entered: **7:05**
